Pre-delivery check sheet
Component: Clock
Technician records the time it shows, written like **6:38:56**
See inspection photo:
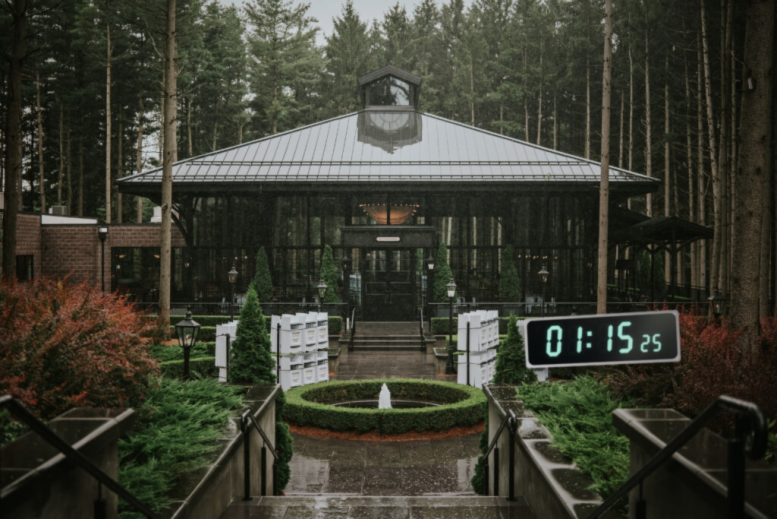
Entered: **1:15:25**
